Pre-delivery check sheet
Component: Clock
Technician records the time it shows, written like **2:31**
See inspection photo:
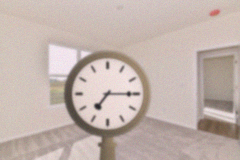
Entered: **7:15**
